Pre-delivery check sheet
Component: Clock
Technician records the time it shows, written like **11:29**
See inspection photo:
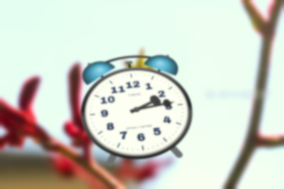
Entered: **2:14**
